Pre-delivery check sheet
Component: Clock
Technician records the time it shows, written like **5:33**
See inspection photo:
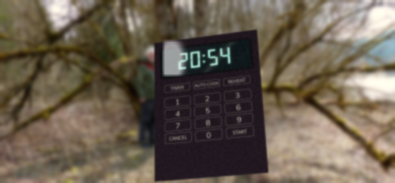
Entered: **20:54**
